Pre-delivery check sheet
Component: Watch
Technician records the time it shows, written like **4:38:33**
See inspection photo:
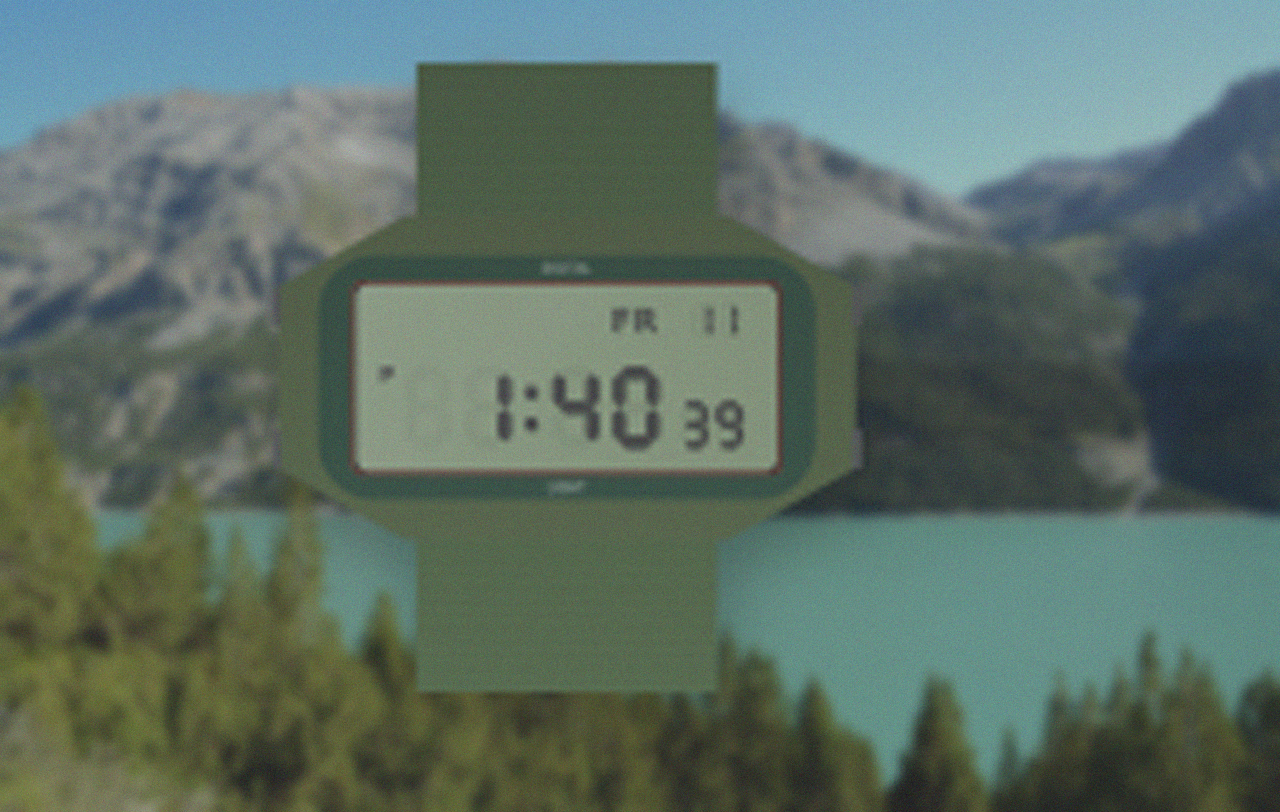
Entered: **1:40:39**
